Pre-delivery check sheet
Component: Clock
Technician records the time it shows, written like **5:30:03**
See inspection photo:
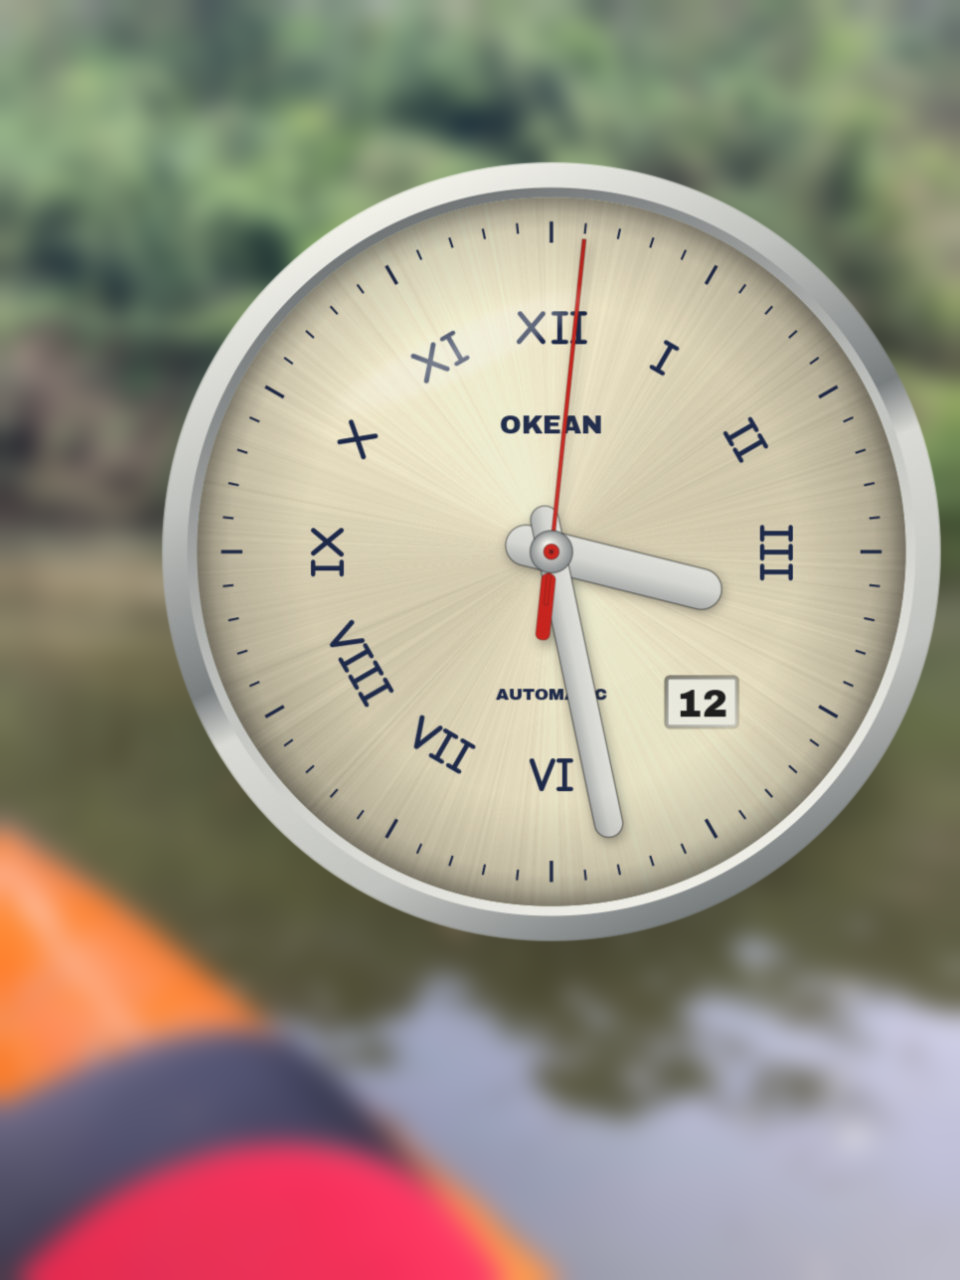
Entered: **3:28:01**
